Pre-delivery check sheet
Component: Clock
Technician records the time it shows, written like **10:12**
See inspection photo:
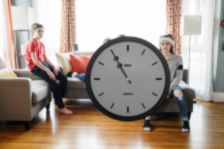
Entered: **10:55**
